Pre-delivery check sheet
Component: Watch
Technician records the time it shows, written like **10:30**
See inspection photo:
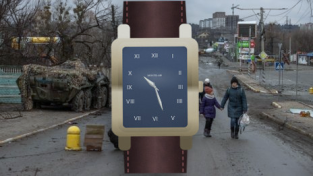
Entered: **10:27**
